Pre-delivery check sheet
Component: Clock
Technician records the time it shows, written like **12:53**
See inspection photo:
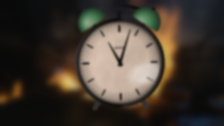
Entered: **11:03**
